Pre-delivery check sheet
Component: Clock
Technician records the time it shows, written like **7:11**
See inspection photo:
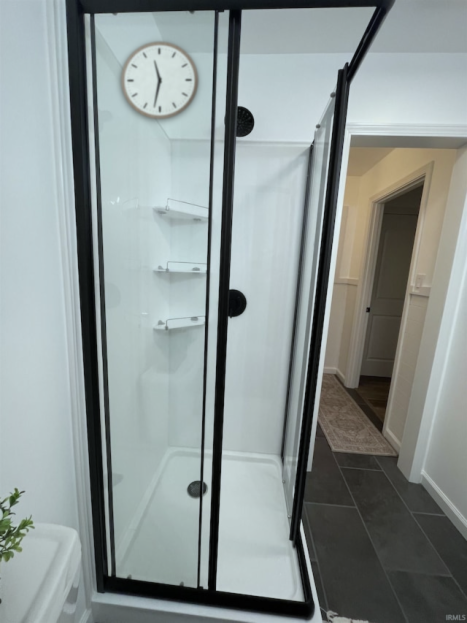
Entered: **11:32**
